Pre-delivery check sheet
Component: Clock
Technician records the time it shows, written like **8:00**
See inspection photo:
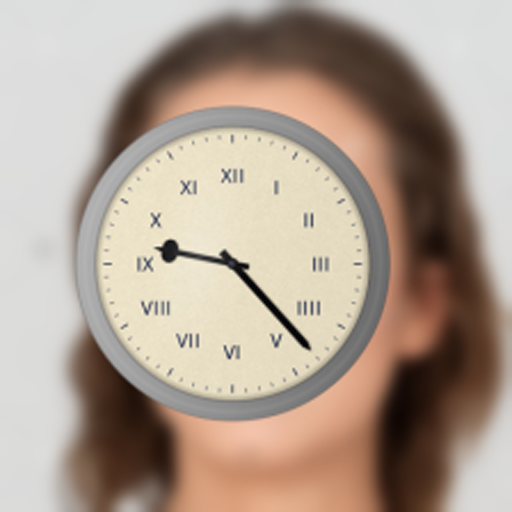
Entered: **9:23**
